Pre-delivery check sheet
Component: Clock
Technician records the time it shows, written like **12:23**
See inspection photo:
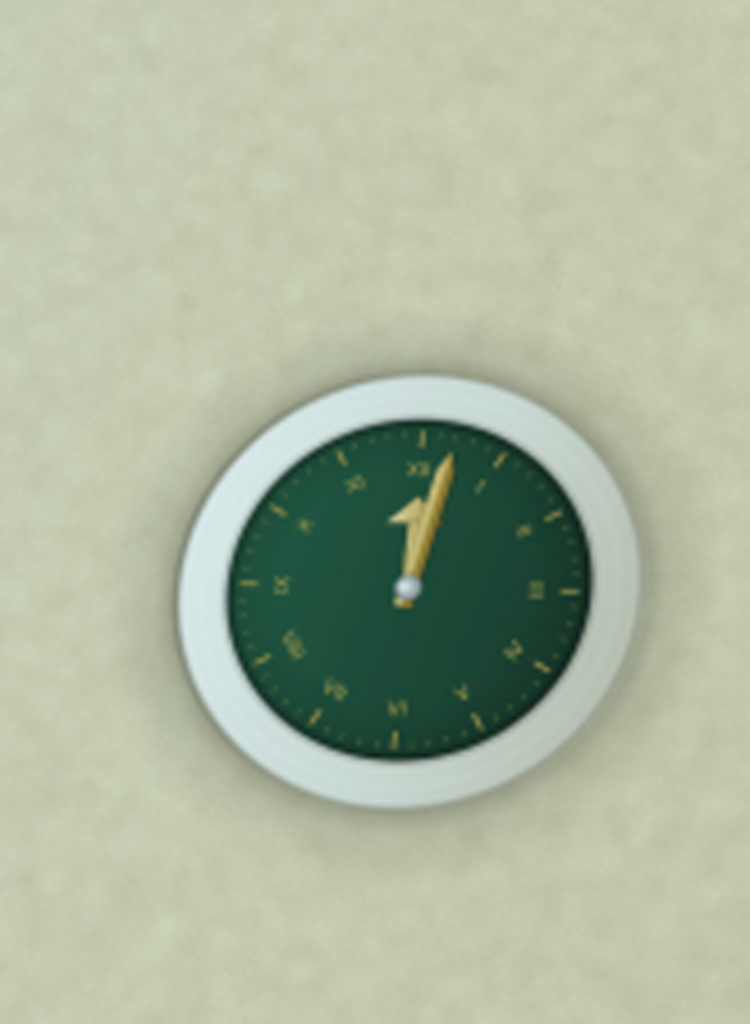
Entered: **12:02**
